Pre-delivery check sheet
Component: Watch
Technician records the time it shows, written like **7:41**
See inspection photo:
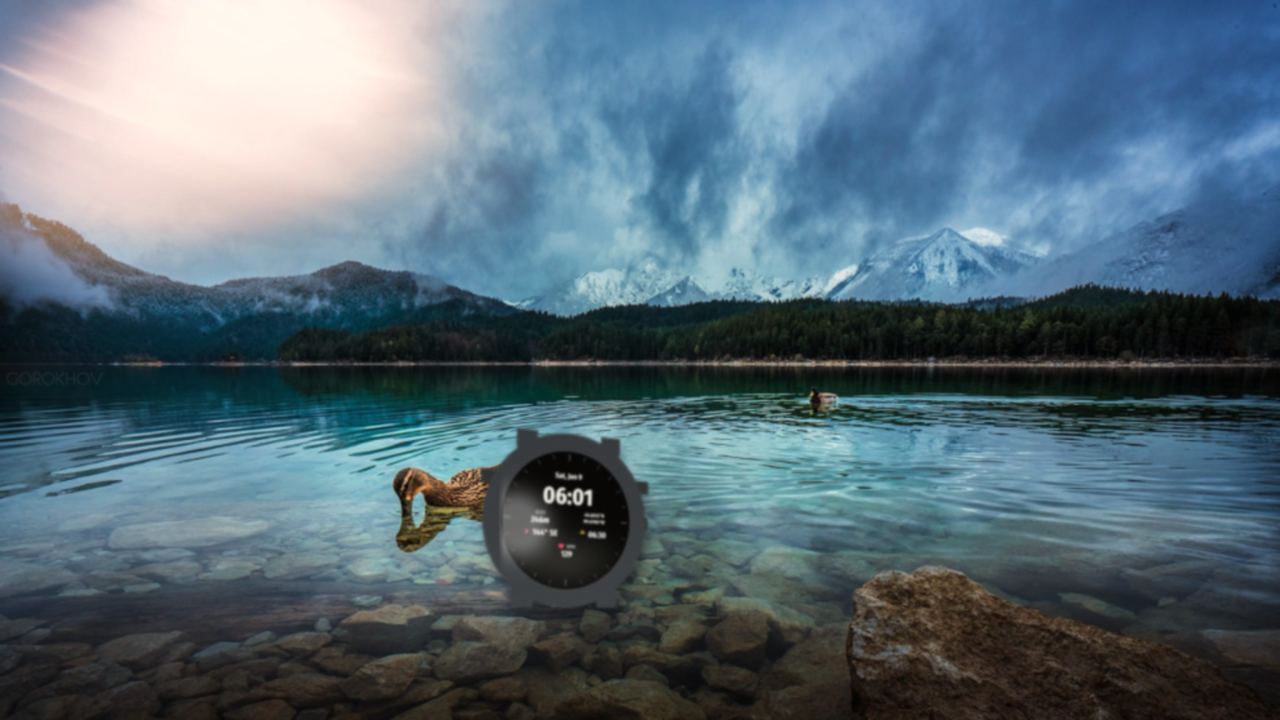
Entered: **6:01**
